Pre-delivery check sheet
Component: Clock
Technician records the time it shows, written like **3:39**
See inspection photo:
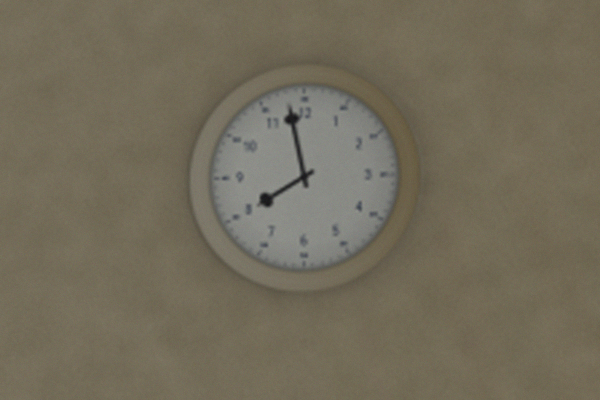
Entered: **7:58**
